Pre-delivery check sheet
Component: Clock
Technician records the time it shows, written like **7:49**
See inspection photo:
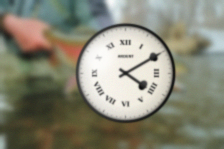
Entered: **4:10**
